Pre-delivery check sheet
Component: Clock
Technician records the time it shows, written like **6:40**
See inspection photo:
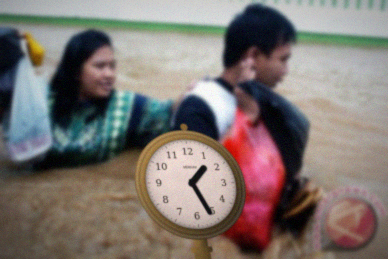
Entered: **1:26**
